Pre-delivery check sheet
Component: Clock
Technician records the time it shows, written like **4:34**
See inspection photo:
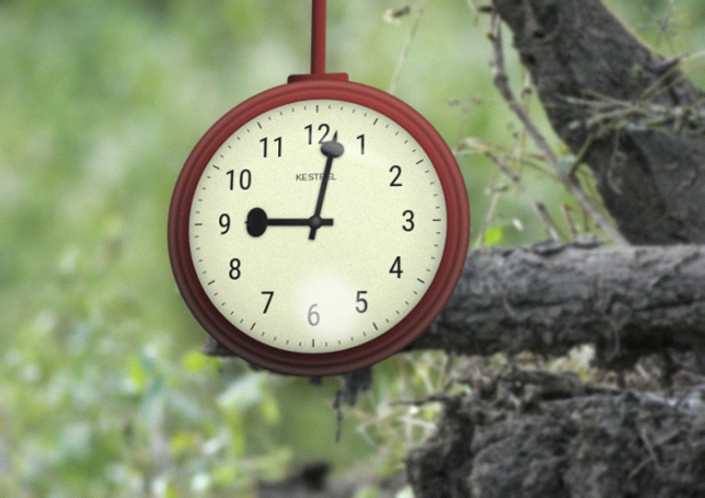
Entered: **9:02**
